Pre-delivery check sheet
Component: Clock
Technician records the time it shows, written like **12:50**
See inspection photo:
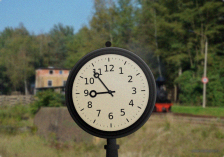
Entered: **8:54**
